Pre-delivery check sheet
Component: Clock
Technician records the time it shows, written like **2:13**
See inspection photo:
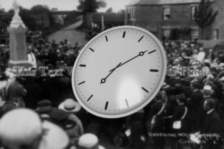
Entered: **7:09**
